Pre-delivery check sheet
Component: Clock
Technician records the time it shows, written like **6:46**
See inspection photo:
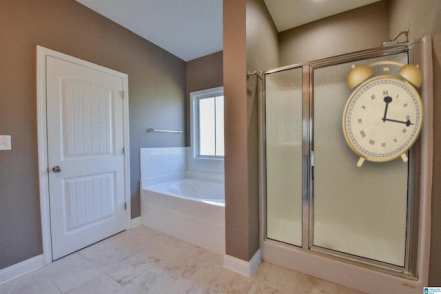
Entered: **12:17**
